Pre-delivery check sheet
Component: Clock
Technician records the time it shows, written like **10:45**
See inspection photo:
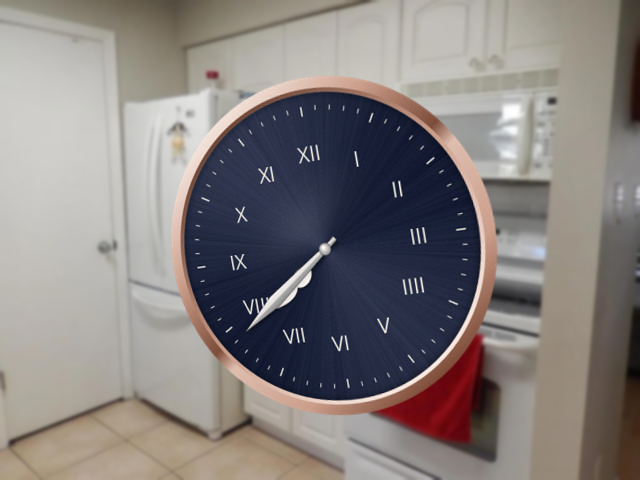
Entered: **7:39**
